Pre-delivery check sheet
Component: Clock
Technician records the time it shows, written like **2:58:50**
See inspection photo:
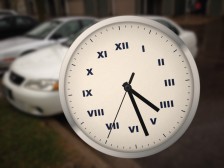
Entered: **4:27:35**
